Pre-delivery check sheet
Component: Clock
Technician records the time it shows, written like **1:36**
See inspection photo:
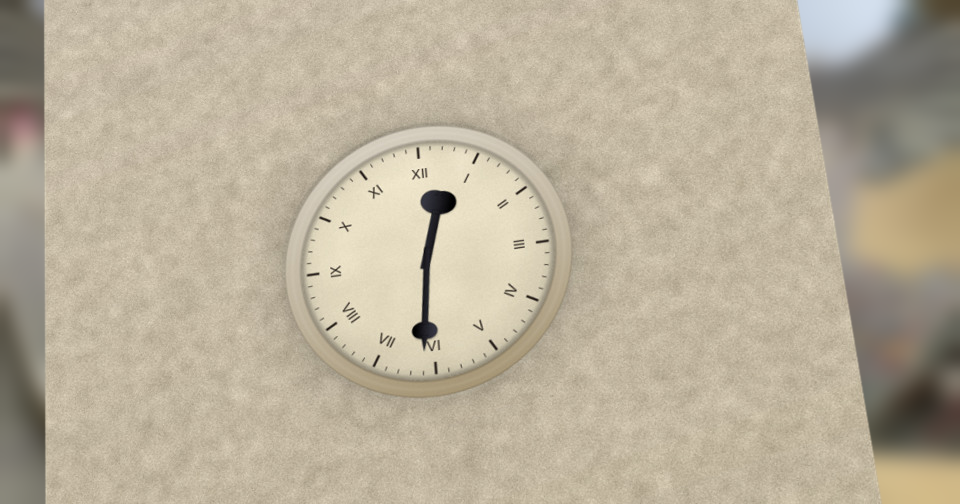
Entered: **12:31**
